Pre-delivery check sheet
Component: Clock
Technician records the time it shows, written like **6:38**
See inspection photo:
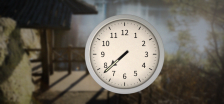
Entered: **7:38**
